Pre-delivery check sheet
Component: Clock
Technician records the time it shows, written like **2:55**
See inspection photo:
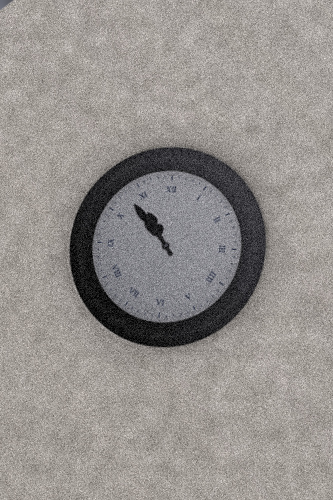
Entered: **10:53**
